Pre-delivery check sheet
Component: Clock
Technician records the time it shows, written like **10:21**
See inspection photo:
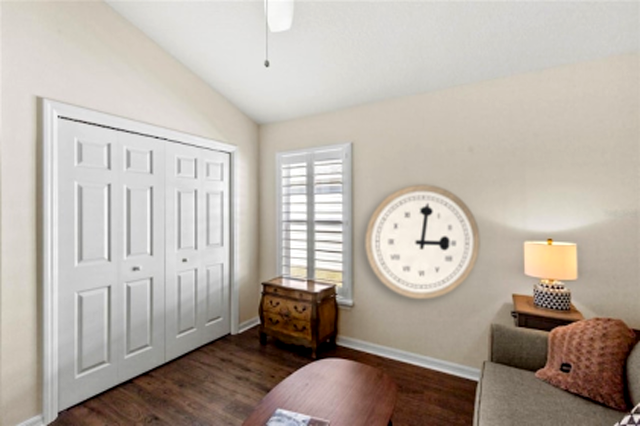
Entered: **3:01**
